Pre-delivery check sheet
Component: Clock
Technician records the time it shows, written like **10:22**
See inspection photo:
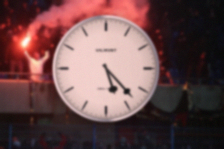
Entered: **5:23**
